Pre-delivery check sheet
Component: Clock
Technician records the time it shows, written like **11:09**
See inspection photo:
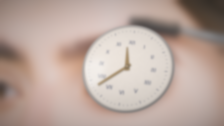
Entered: **11:38**
